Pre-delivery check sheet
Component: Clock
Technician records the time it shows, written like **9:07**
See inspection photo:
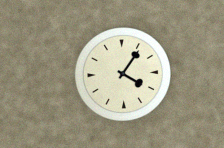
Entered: **4:06**
